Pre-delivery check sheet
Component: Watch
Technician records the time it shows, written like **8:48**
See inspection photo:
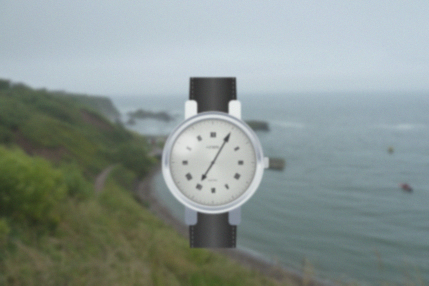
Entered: **7:05**
